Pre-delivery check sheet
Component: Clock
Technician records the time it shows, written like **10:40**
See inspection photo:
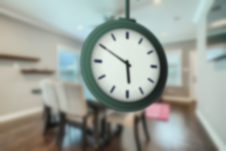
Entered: **5:50**
